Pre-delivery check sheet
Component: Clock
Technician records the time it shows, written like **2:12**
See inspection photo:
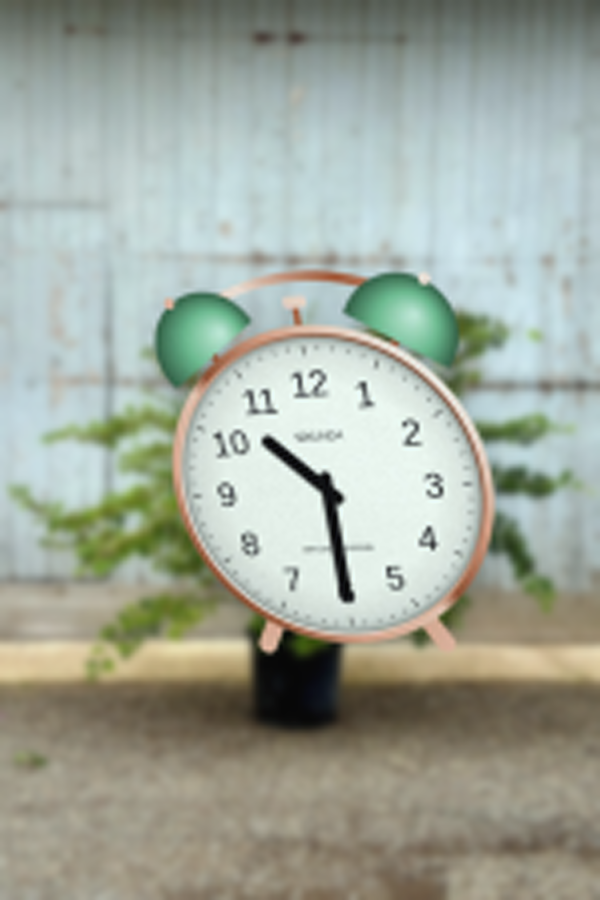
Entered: **10:30**
